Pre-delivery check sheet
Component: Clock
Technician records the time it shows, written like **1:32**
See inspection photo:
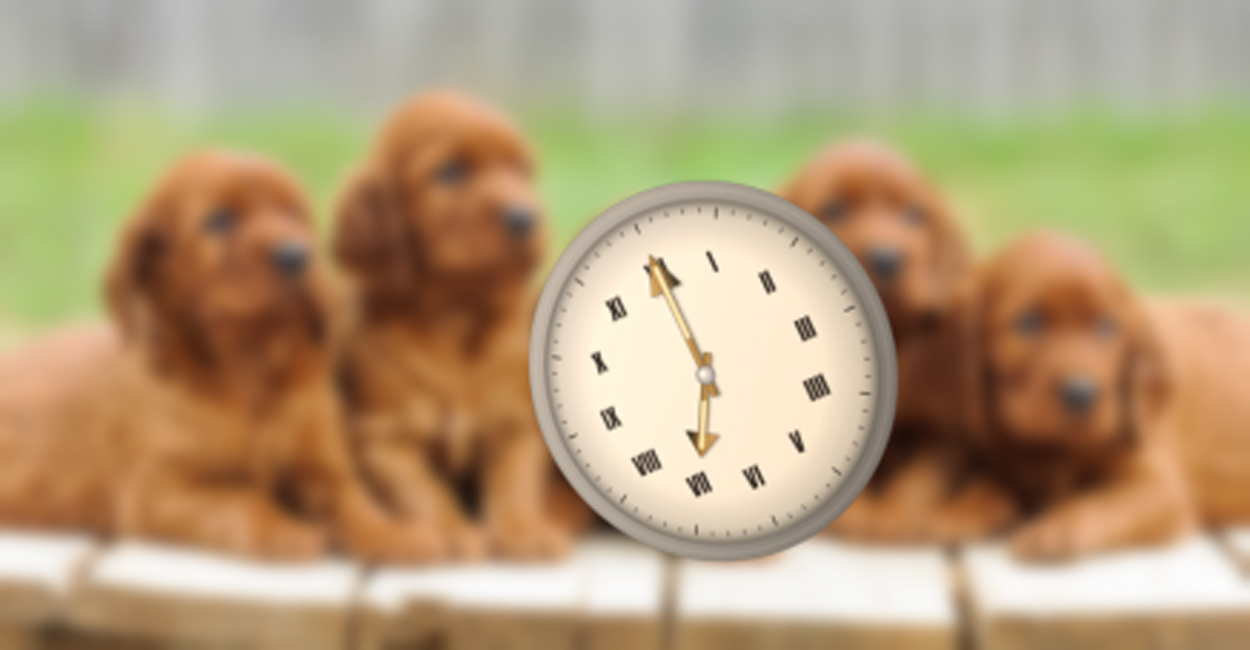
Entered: **7:00**
